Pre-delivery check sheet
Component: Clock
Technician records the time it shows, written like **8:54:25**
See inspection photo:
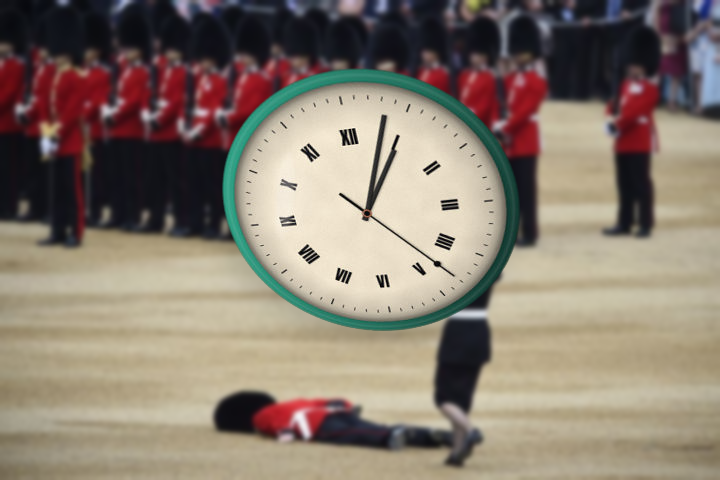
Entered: **1:03:23**
